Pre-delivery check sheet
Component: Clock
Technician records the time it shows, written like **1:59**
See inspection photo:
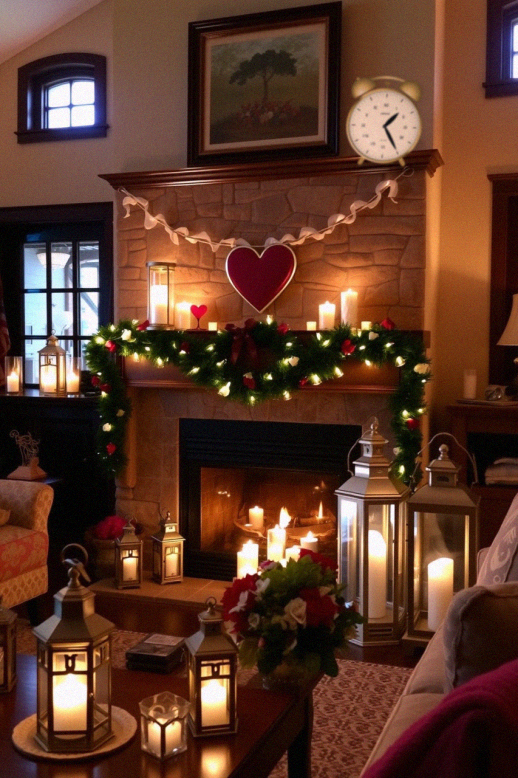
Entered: **1:25**
